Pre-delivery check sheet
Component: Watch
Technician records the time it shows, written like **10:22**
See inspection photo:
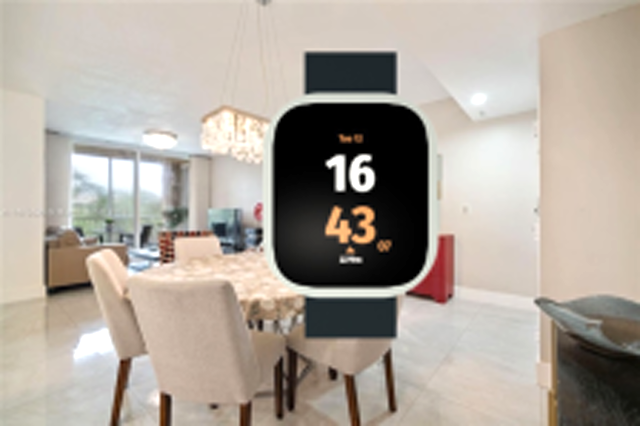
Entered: **16:43**
